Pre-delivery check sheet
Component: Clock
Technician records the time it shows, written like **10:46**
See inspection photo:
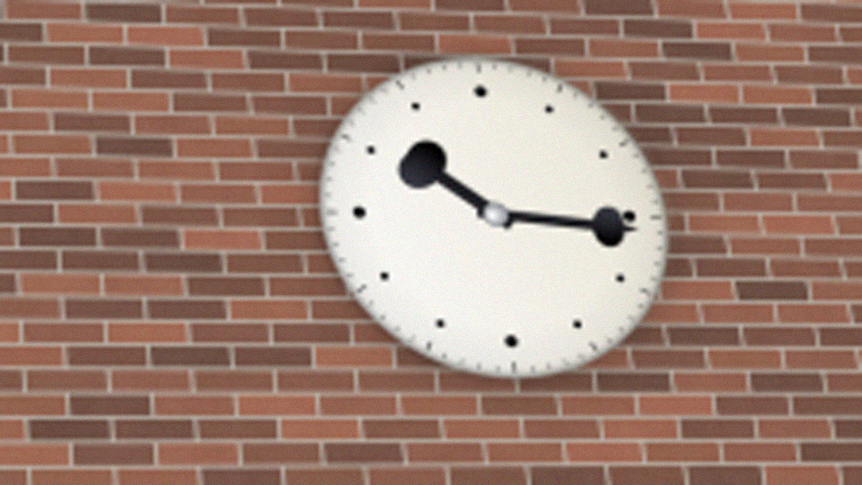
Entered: **10:16**
